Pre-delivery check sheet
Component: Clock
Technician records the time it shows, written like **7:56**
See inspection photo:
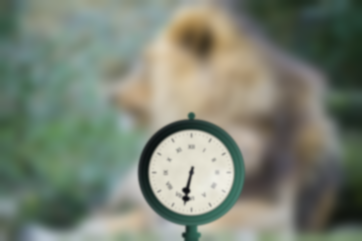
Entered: **6:32**
